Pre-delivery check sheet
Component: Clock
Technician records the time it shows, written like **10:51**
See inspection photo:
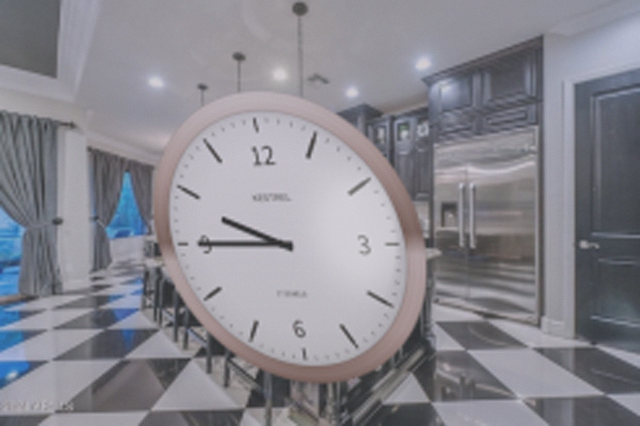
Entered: **9:45**
